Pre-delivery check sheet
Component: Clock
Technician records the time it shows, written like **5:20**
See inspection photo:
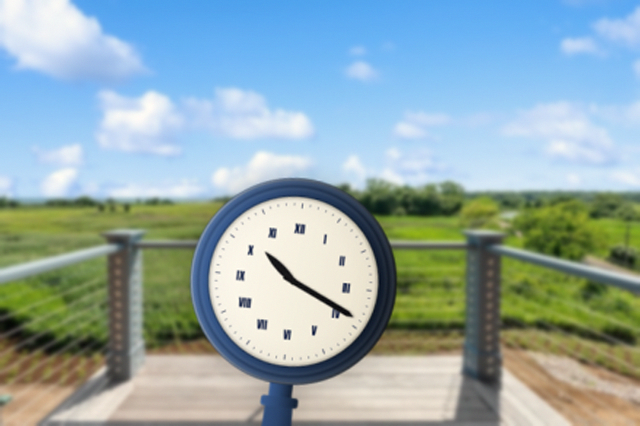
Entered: **10:19**
